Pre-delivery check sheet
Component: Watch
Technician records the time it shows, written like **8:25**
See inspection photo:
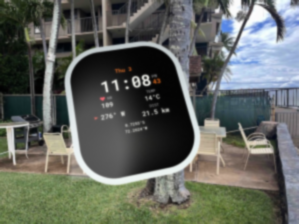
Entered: **11:08**
